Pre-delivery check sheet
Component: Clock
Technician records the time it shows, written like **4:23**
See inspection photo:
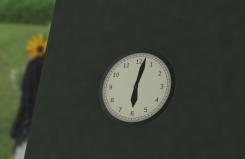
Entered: **6:02**
